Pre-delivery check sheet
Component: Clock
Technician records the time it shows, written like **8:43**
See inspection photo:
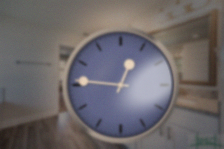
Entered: **12:46**
